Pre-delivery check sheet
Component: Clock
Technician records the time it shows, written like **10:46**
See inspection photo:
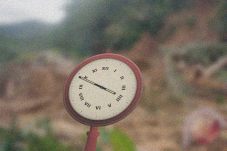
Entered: **3:49**
